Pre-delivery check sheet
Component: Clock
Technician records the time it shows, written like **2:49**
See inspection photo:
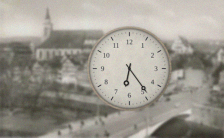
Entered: **6:24**
